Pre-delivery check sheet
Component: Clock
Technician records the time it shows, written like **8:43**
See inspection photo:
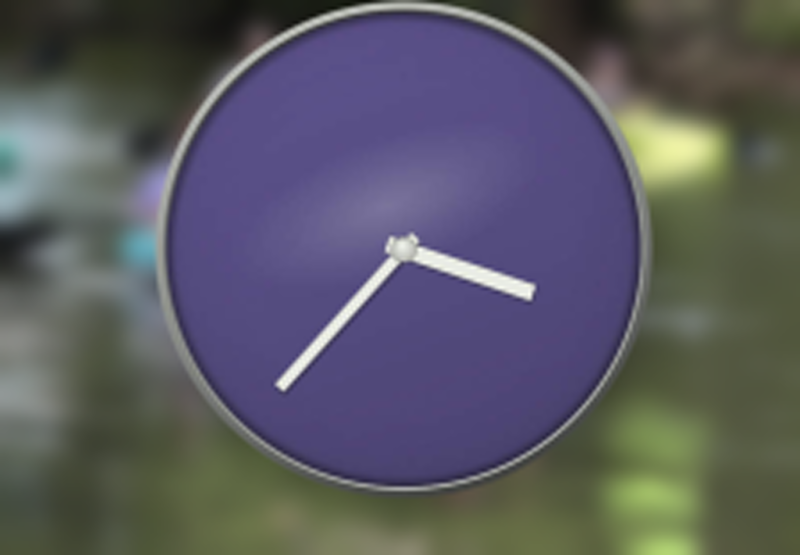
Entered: **3:37**
